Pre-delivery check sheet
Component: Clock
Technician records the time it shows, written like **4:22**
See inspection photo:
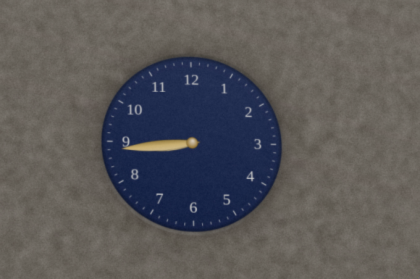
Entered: **8:44**
